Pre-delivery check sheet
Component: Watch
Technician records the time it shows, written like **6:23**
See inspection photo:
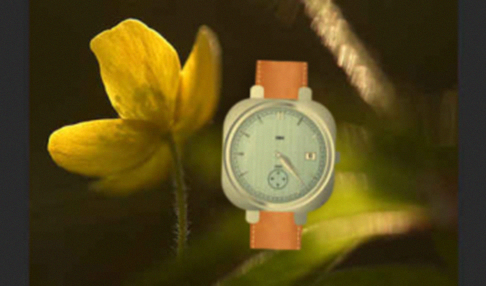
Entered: **4:23**
